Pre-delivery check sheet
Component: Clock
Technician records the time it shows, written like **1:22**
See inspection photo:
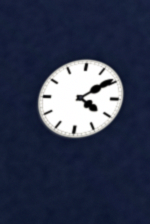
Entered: **4:09**
